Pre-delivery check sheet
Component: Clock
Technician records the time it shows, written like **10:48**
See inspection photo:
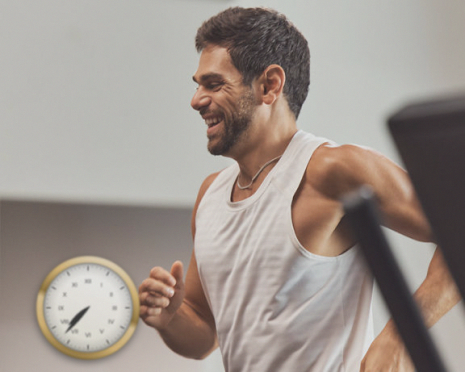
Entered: **7:37**
